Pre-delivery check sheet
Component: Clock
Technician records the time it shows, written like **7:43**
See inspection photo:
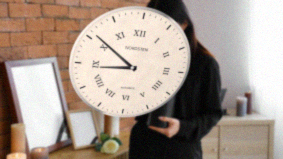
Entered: **8:51**
